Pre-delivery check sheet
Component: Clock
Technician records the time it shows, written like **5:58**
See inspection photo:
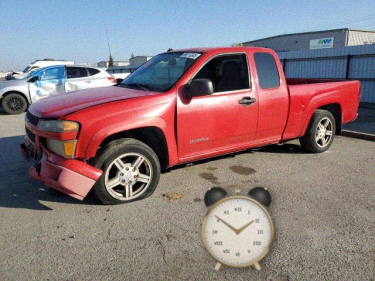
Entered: **1:51**
